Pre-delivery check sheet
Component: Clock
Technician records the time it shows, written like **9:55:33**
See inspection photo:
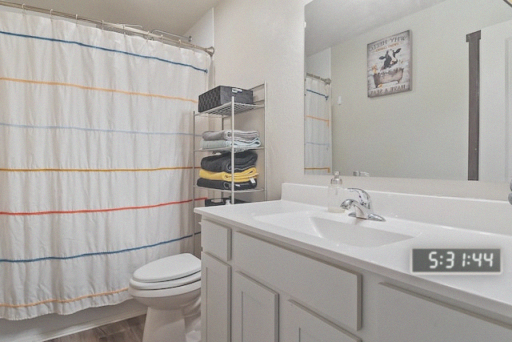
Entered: **5:31:44**
